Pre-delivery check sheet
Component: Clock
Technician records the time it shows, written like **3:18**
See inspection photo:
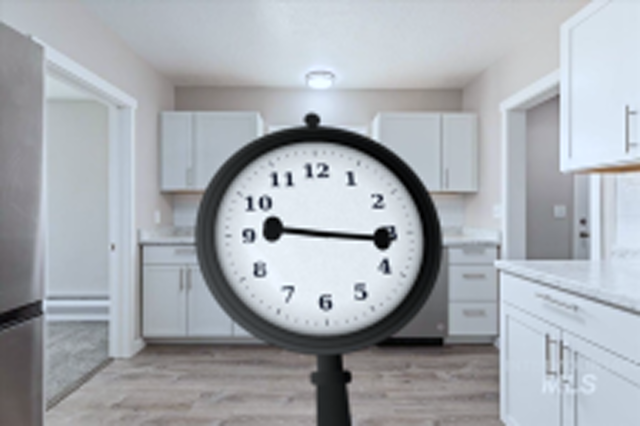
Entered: **9:16**
